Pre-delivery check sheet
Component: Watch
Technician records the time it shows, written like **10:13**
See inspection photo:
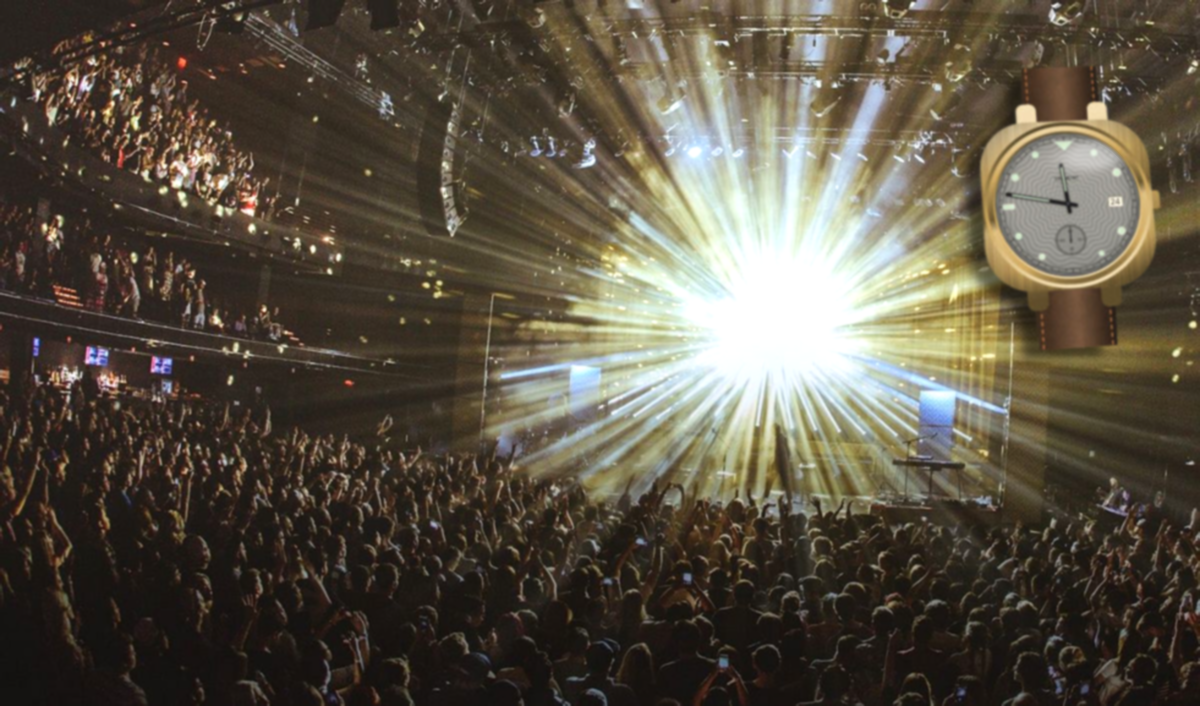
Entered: **11:47**
